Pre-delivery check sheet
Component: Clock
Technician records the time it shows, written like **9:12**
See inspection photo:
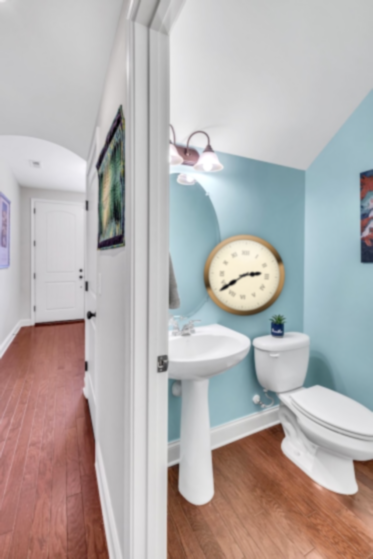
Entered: **2:39**
